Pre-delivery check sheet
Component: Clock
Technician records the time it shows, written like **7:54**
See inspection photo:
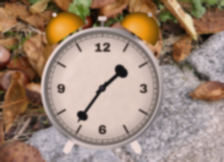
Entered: **1:36**
